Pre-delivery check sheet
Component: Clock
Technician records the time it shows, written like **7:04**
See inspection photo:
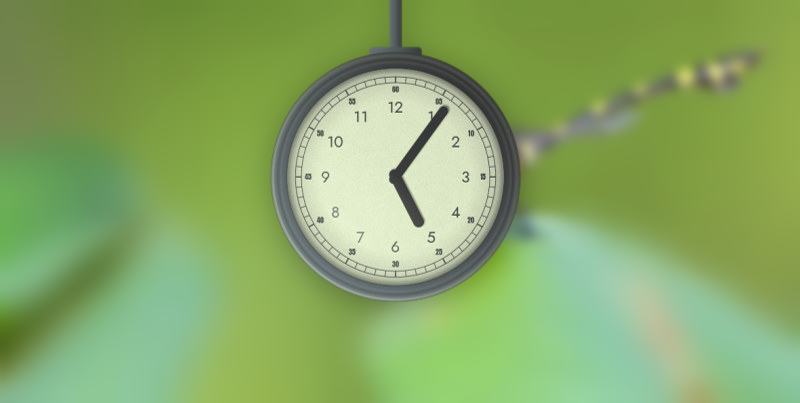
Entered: **5:06**
